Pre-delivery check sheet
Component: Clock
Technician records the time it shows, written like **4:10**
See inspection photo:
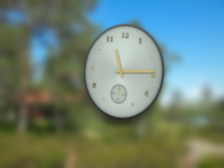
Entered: **11:14**
